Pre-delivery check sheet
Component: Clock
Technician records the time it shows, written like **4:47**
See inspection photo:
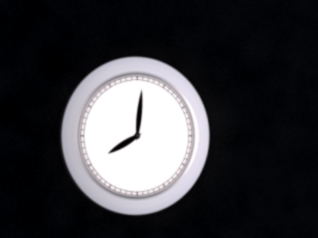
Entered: **8:01**
